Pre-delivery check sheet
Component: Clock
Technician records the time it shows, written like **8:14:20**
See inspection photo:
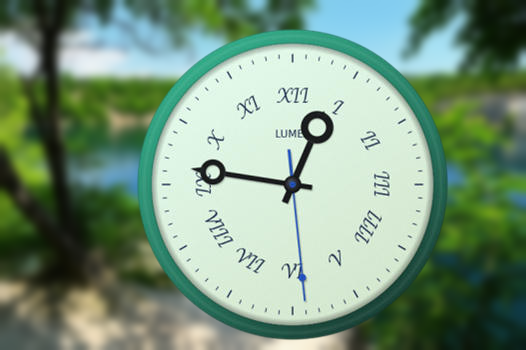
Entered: **12:46:29**
